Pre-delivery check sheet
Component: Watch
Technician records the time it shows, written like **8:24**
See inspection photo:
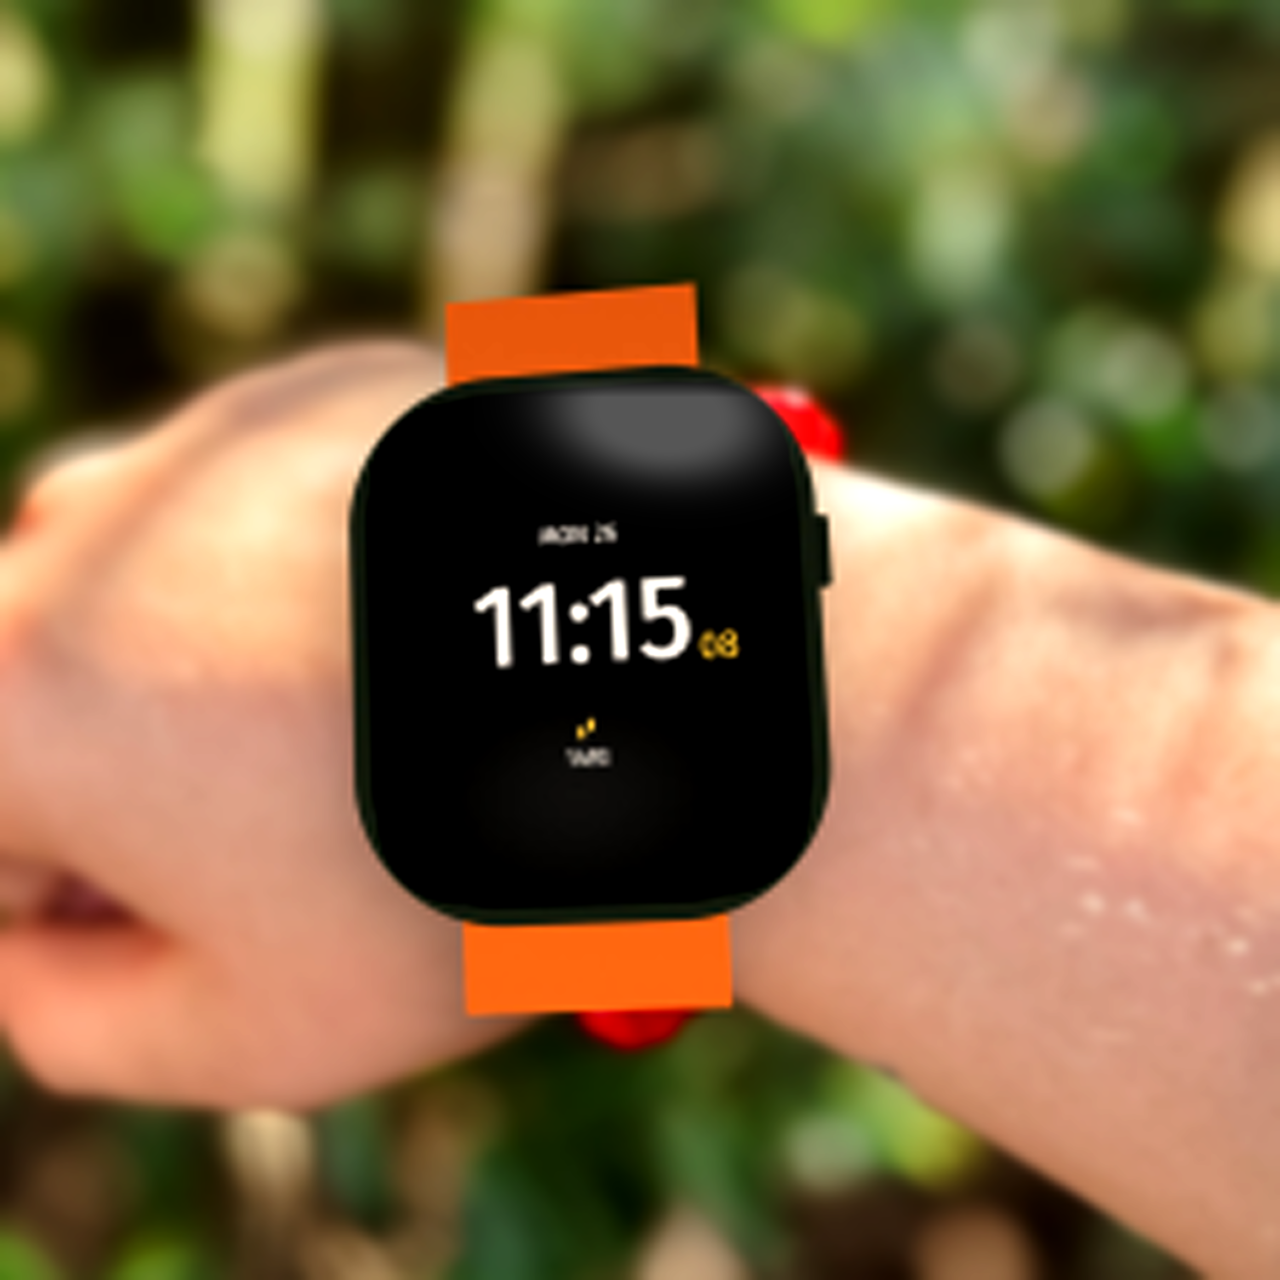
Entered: **11:15**
